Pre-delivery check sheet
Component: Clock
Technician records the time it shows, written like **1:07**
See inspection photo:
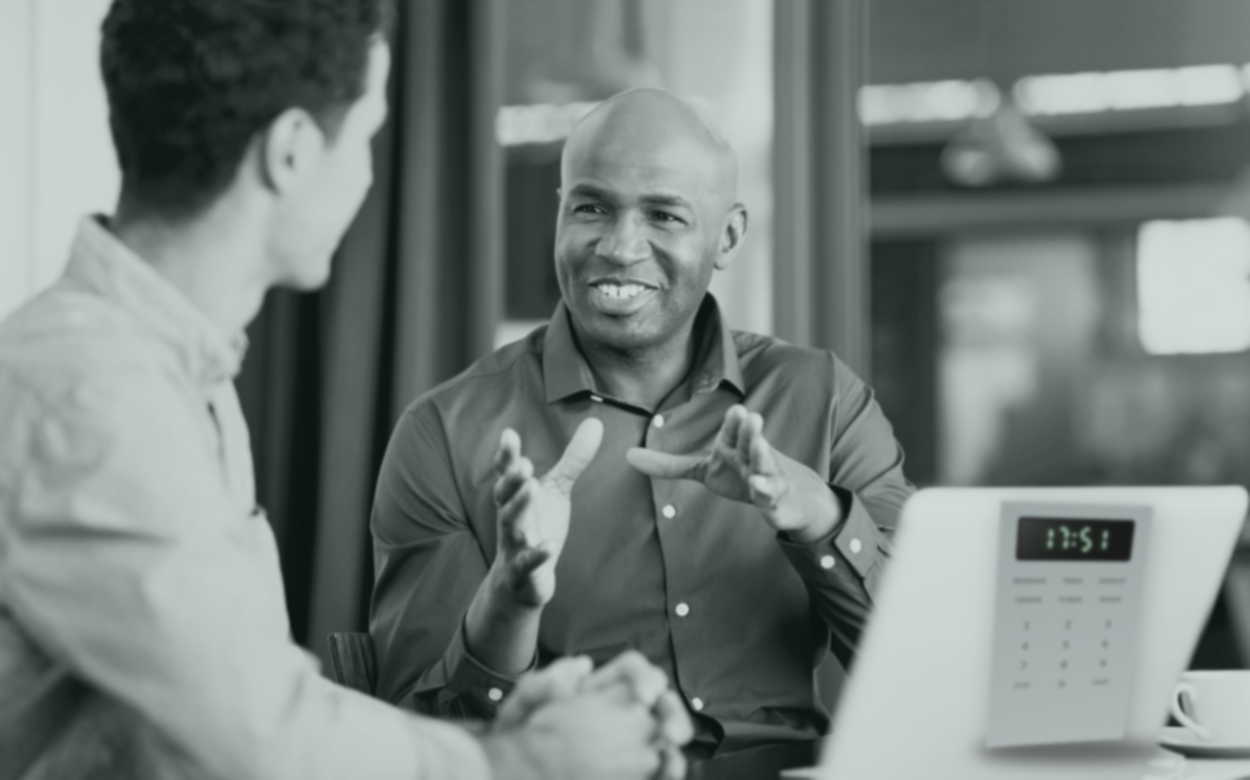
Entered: **17:51**
